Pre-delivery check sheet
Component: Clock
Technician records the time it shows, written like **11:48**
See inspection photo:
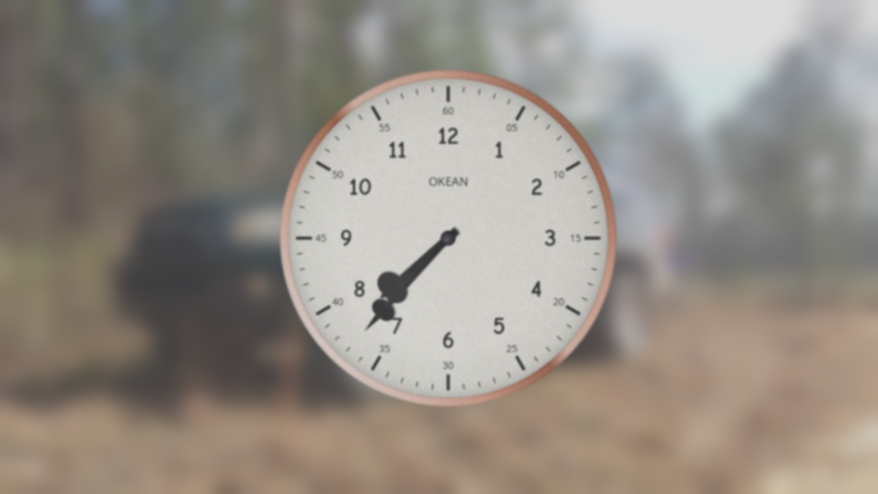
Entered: **7:37**
